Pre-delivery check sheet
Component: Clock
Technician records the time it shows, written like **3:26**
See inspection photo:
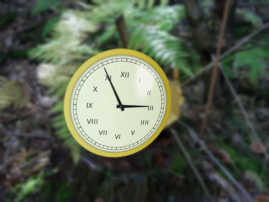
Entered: **2:55**
